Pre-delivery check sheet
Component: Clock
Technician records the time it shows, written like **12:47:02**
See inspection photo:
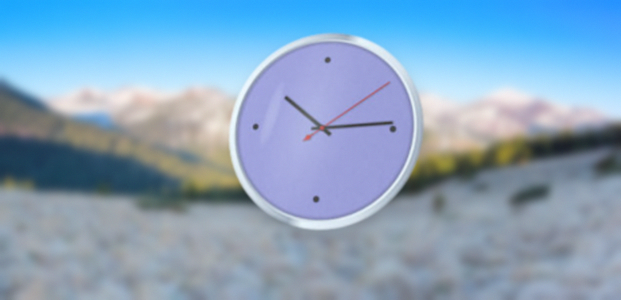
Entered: **10:14:09**
